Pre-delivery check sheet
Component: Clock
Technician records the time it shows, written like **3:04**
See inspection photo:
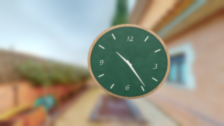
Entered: **10:24**
